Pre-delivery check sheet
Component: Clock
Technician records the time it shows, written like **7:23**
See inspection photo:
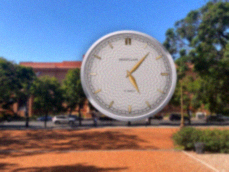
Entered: **5:07**
